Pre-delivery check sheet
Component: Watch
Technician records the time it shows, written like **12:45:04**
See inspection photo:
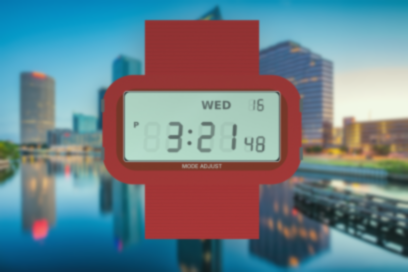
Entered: **3:21:48**
